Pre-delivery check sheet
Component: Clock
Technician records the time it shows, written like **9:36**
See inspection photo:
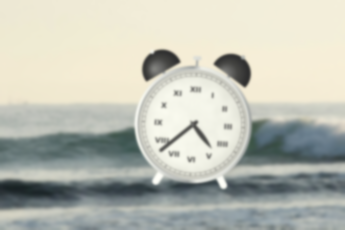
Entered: **4:38**
